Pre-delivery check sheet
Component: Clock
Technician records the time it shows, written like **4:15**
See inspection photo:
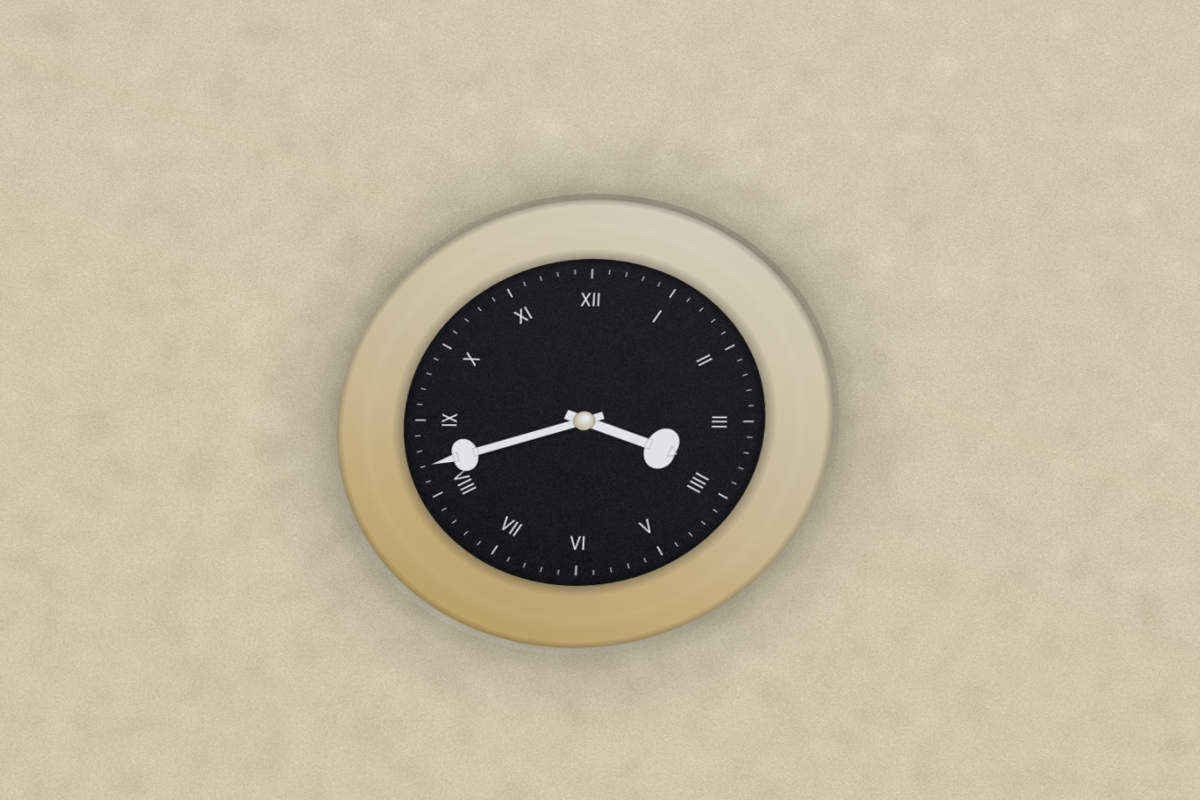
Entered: **3:42**
